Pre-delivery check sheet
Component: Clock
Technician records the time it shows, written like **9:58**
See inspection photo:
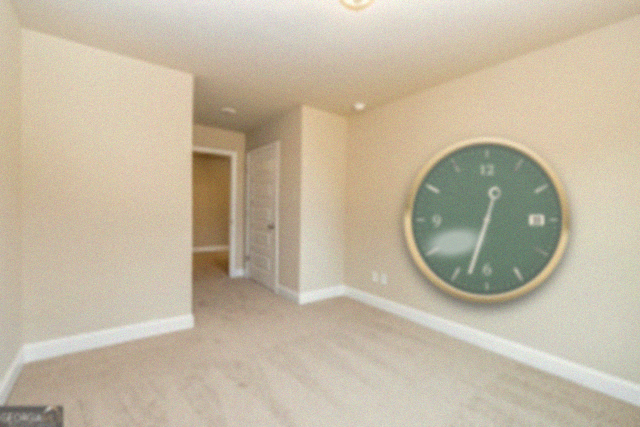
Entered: **12:33**
